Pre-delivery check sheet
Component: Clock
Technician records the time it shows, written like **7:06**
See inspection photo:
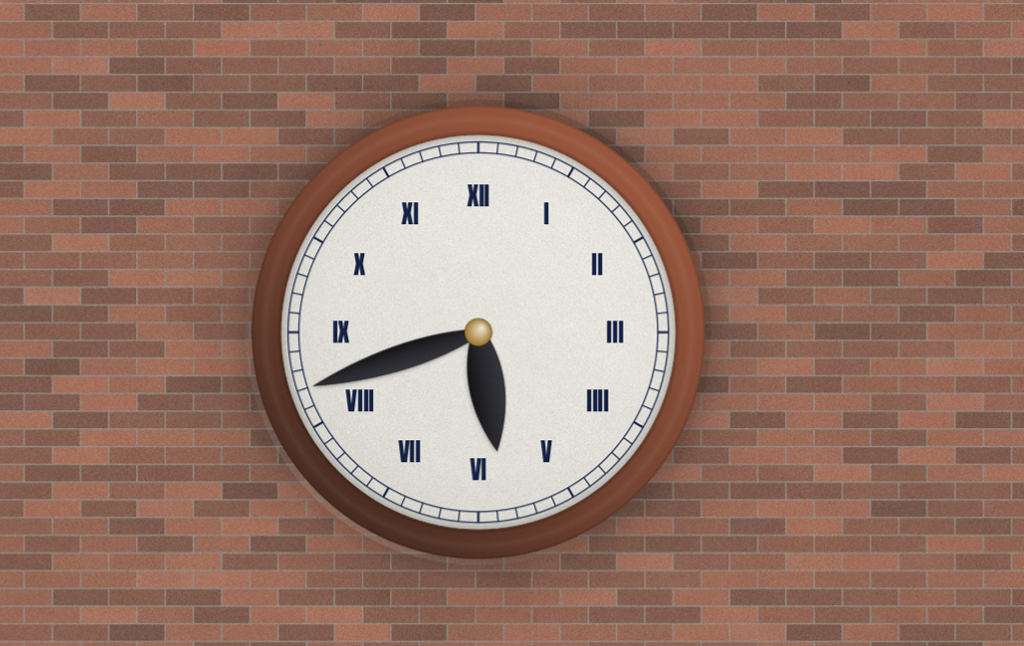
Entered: **5:42**
